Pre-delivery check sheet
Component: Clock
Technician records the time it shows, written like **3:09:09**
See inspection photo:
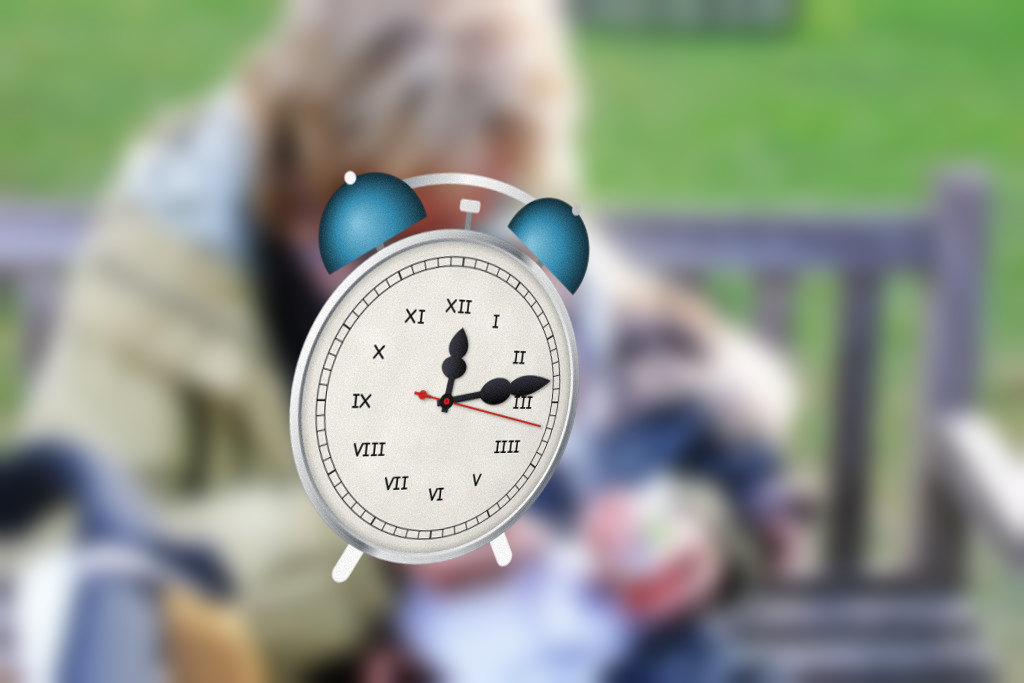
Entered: **12:13:17**
